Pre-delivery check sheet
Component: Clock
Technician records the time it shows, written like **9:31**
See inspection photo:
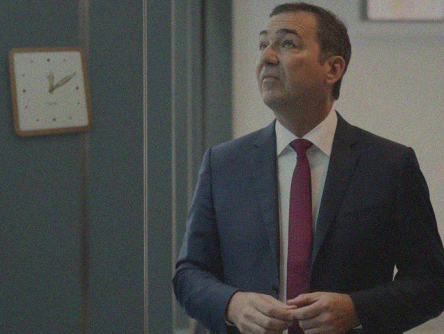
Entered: **12:10**
